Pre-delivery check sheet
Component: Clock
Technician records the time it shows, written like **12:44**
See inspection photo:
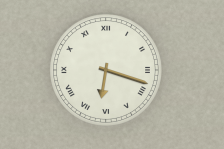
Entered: **6:18**
